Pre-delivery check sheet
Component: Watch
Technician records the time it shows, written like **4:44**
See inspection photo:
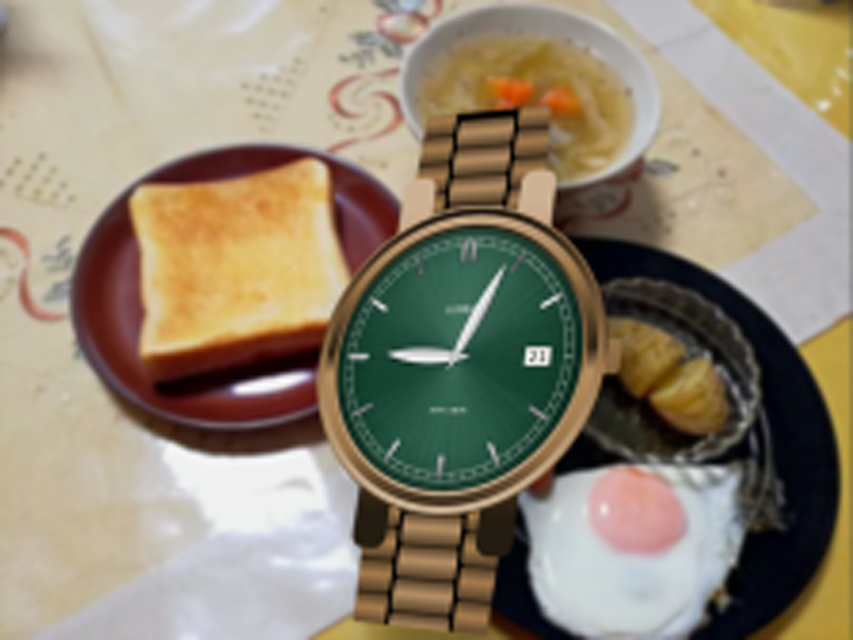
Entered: **9:04**
